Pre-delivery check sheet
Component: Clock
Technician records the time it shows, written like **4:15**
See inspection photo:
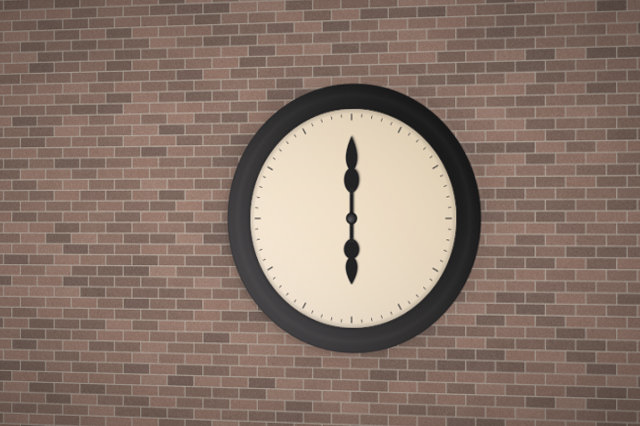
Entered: **6:00**
